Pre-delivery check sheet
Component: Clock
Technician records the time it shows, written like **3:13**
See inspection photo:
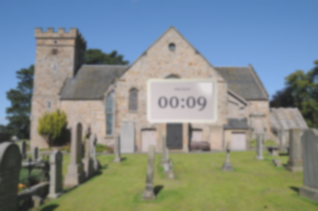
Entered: **0:09**
